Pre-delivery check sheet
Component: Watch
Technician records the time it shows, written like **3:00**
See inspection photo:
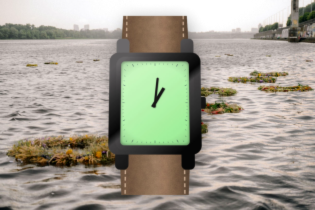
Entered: **1:01**
